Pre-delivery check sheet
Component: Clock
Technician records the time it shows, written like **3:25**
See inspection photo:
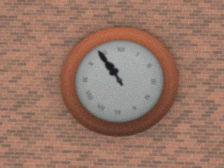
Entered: **10:54**
